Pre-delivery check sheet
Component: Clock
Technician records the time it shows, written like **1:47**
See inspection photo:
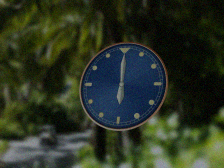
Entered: **6:00**
